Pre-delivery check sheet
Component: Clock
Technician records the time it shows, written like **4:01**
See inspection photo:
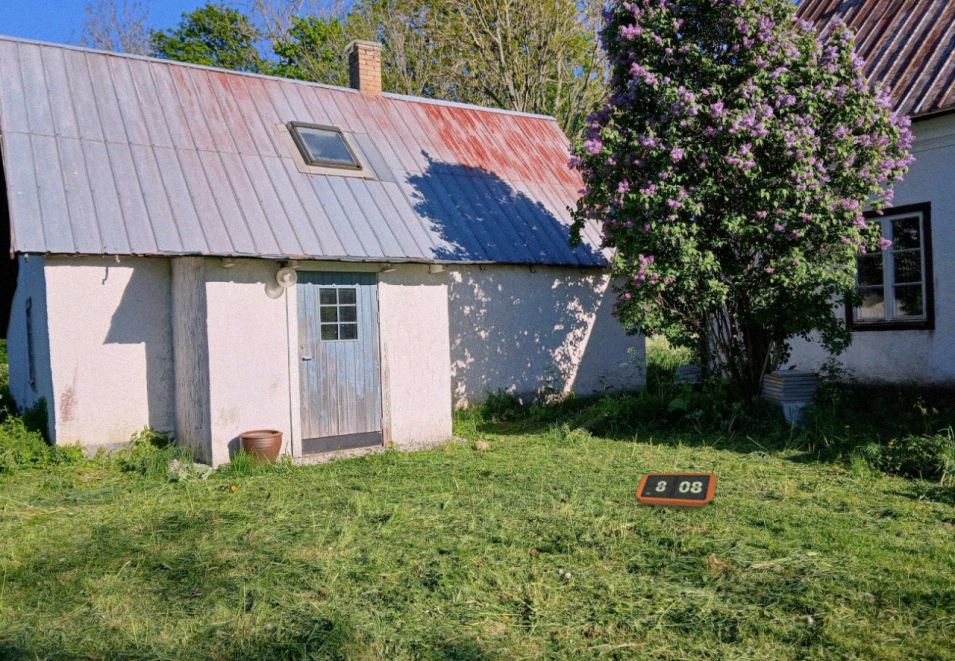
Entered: **8:08**
